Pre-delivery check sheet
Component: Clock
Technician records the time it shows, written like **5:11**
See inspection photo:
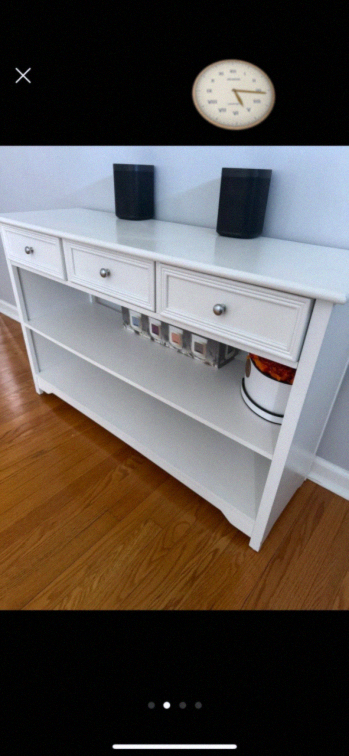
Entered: **5:16**
